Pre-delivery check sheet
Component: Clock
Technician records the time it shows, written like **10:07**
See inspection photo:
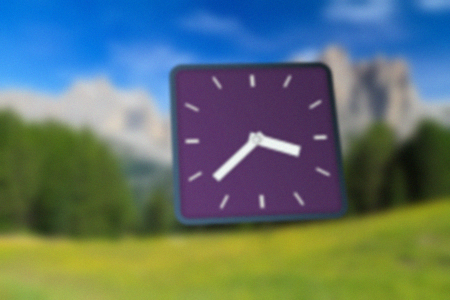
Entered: **3:38**
